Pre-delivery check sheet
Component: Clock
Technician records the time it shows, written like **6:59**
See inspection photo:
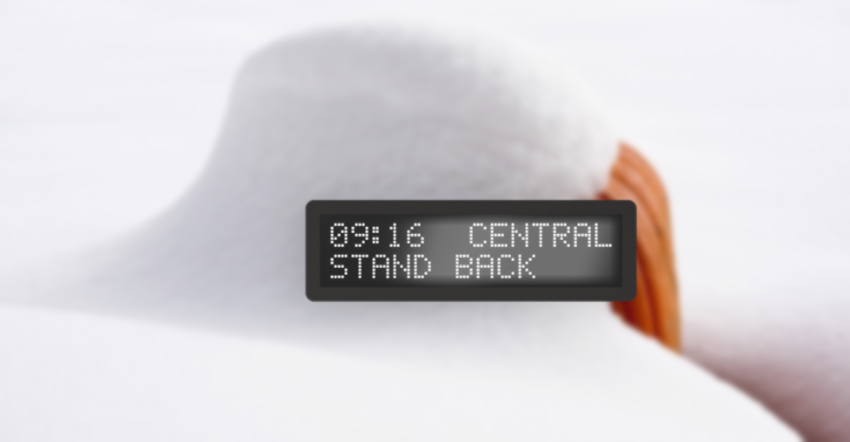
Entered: **9:16**
